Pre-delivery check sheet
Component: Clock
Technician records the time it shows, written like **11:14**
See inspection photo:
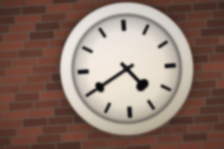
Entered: **4:40**
